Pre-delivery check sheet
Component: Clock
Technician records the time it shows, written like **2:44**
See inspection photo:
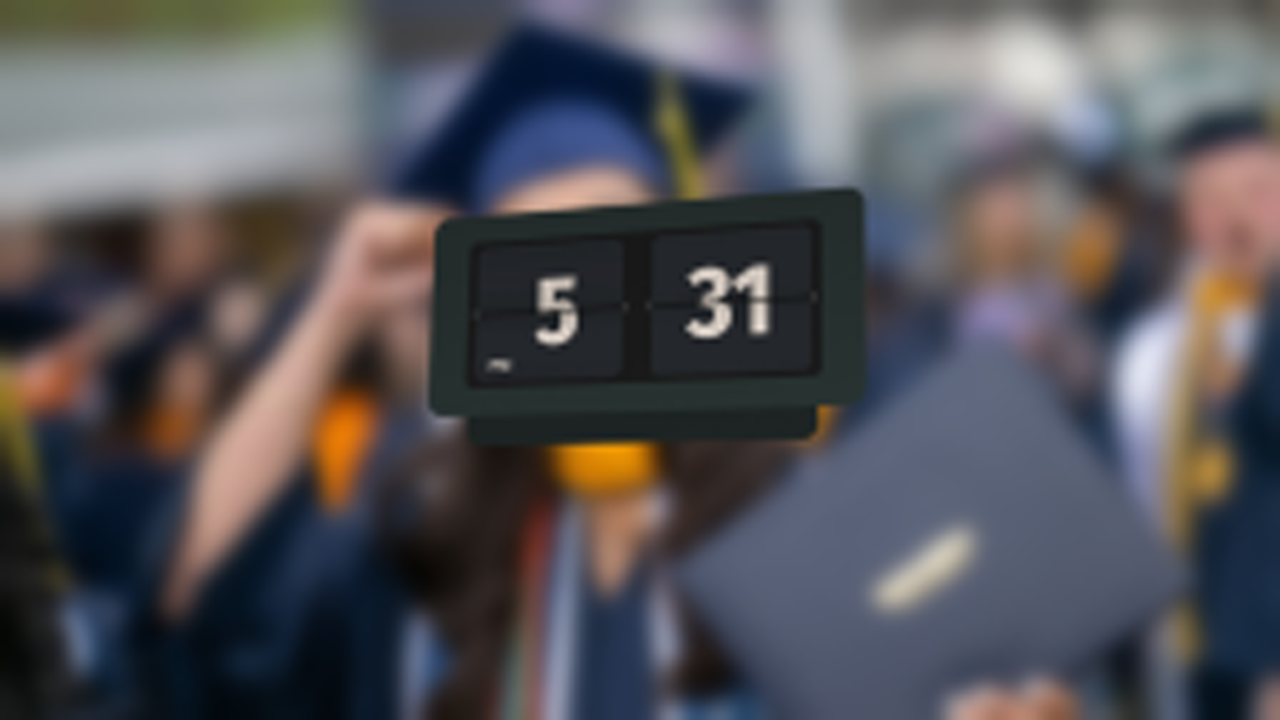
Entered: **5:31**
